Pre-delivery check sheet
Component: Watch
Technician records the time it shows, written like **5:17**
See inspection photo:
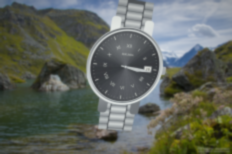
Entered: **3:16**
